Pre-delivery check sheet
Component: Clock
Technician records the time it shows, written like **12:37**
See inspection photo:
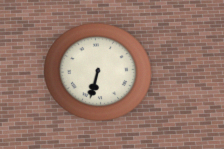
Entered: **6:33**
